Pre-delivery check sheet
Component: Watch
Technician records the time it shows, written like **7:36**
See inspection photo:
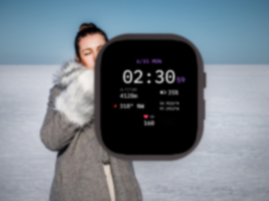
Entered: **2:30**
